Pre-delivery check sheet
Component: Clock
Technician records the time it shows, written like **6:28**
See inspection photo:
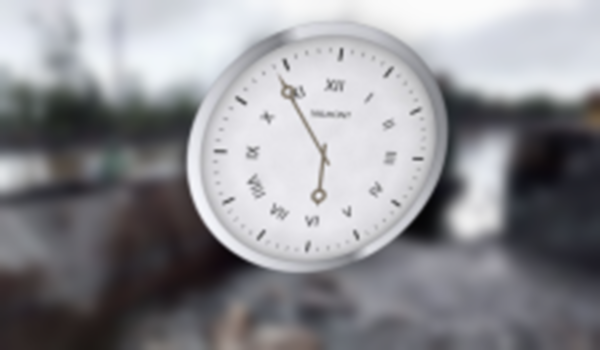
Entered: **5:54**
